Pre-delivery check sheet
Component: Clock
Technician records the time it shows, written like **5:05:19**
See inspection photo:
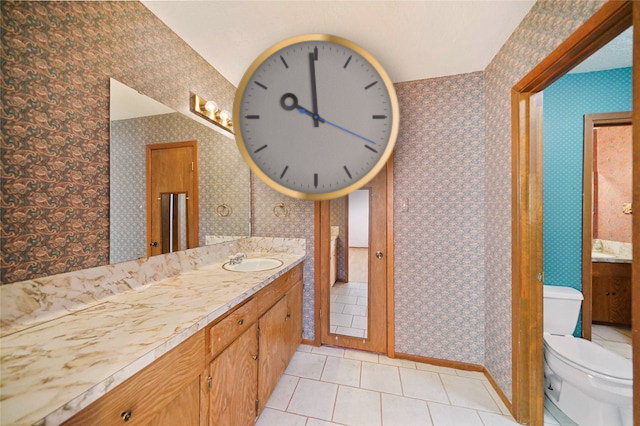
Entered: **9:59:19**
